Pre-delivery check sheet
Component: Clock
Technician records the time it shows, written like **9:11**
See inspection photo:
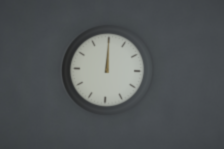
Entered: **12:00**
